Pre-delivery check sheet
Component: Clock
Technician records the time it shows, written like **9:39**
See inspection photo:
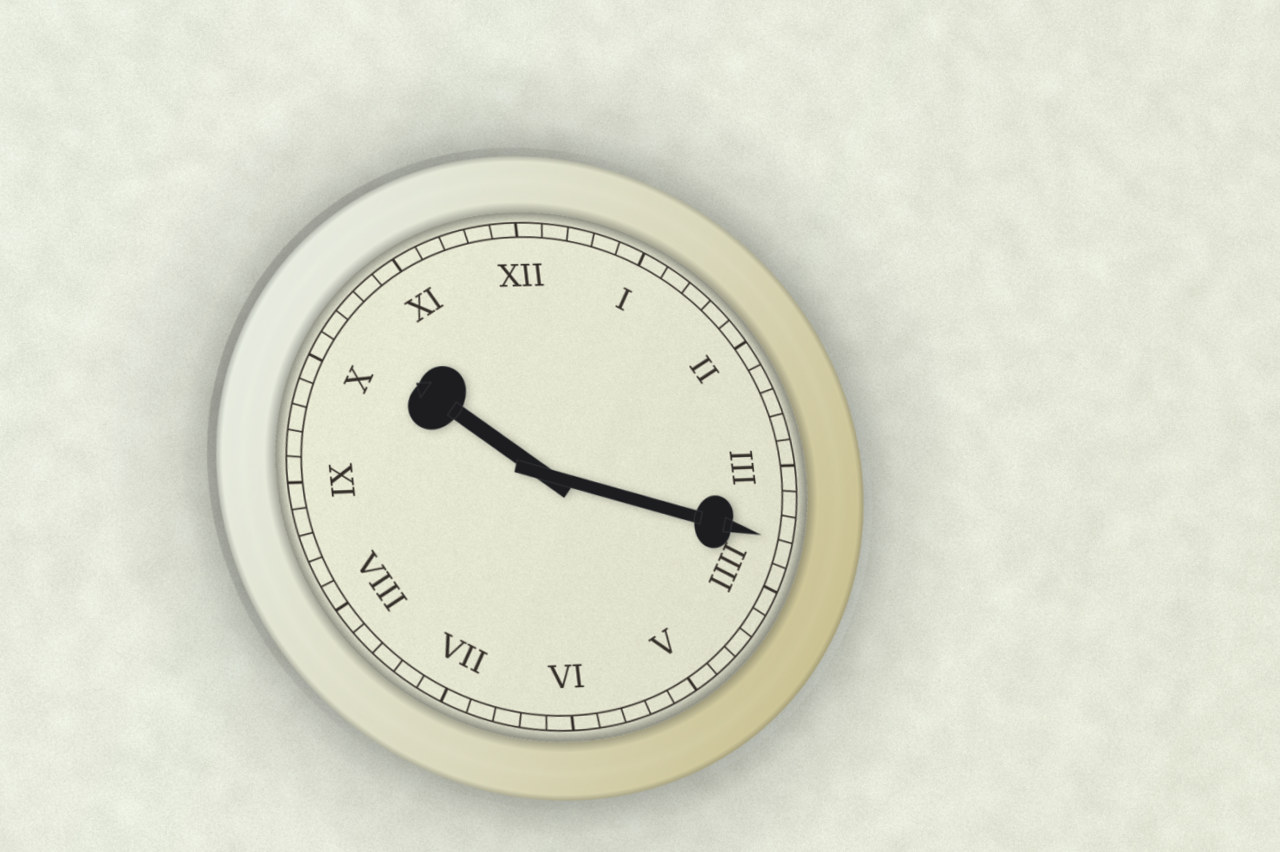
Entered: **10:18**
